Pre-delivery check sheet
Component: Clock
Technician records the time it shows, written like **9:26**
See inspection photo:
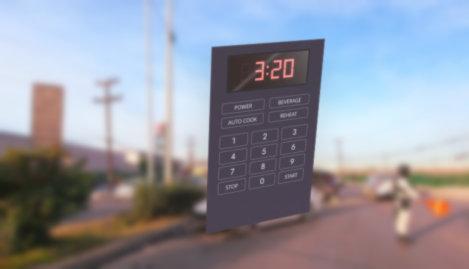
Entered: **3:20**
